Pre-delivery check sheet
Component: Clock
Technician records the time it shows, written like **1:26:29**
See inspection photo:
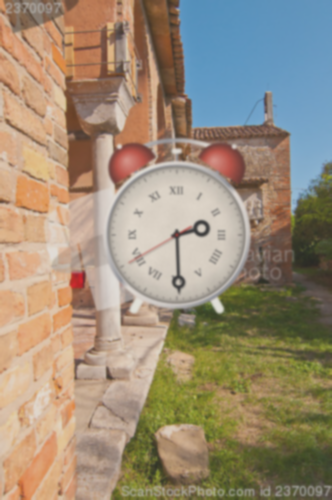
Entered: **2:29:40**
